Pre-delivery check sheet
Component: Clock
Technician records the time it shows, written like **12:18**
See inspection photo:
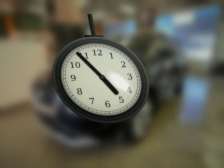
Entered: **4:54**
